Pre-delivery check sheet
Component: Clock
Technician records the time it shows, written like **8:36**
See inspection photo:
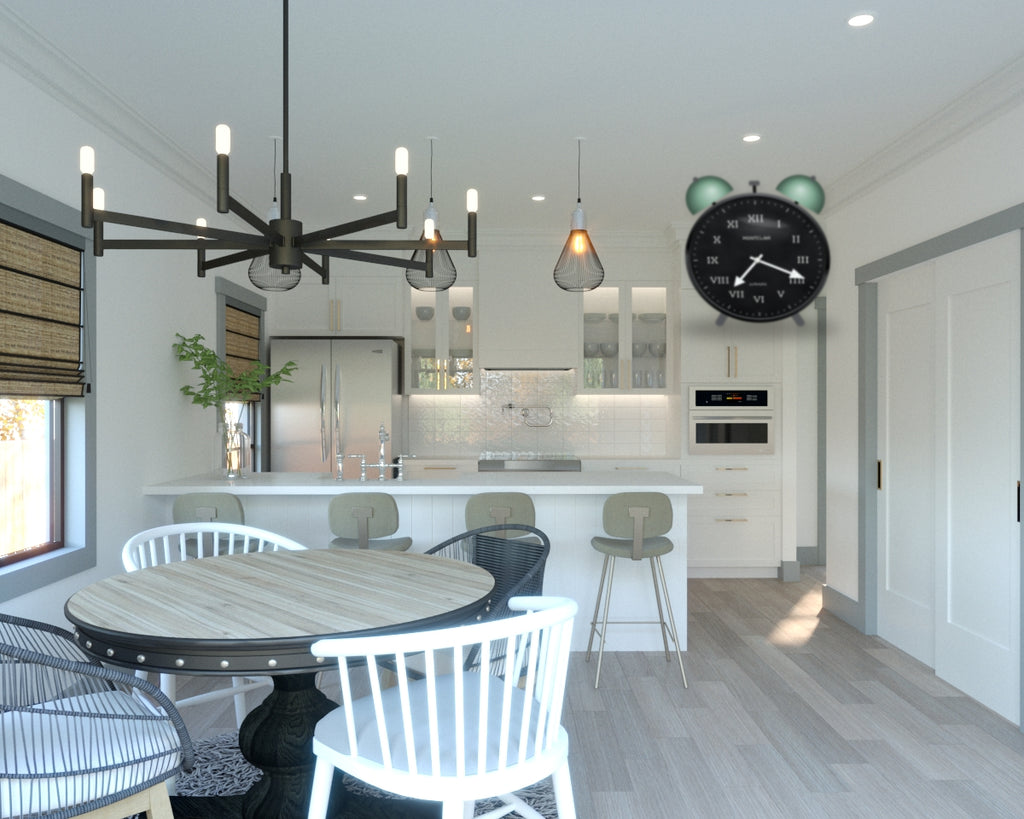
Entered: **7:19**
